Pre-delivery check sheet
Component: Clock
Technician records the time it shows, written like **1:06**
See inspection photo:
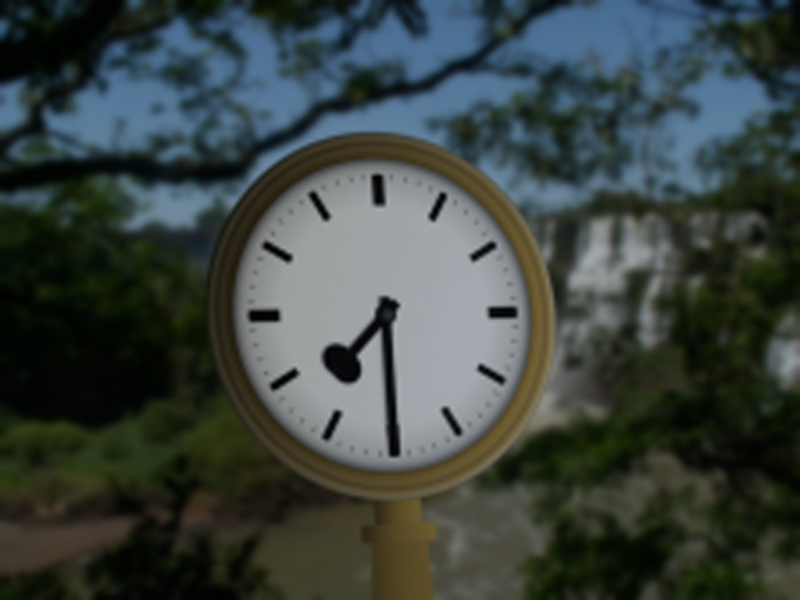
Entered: **7:30**
